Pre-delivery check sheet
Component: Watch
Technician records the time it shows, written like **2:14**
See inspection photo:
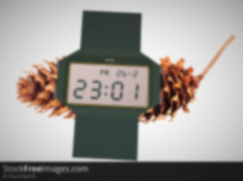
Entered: **23:01**
